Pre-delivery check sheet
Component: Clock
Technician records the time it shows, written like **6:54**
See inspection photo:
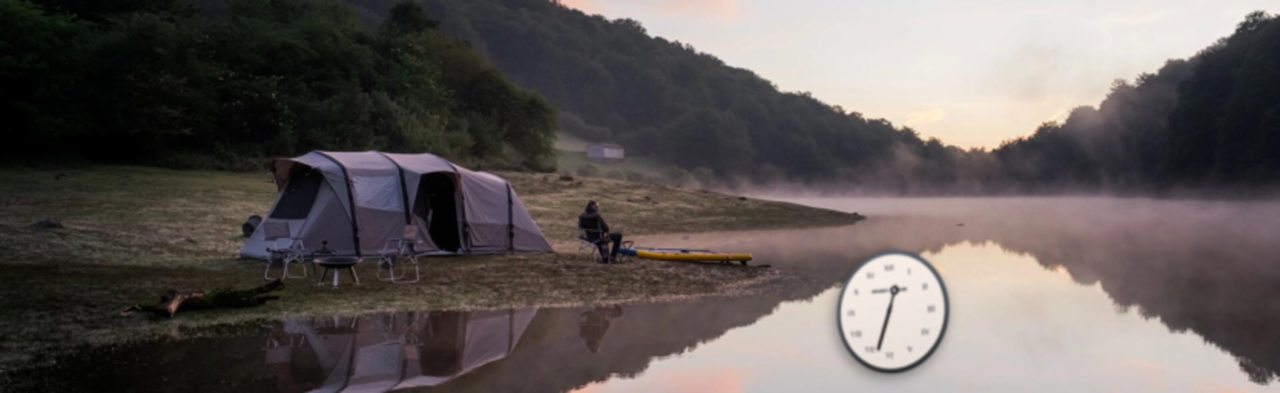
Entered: **12:33**
